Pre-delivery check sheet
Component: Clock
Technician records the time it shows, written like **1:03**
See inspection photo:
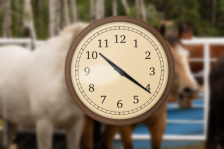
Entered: **10:21**
